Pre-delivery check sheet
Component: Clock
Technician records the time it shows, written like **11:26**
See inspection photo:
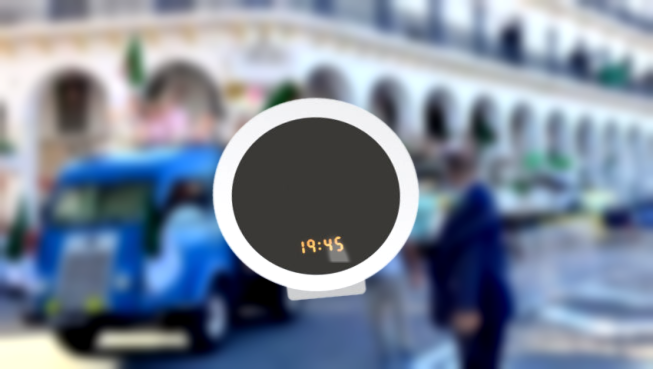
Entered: **19:45**
